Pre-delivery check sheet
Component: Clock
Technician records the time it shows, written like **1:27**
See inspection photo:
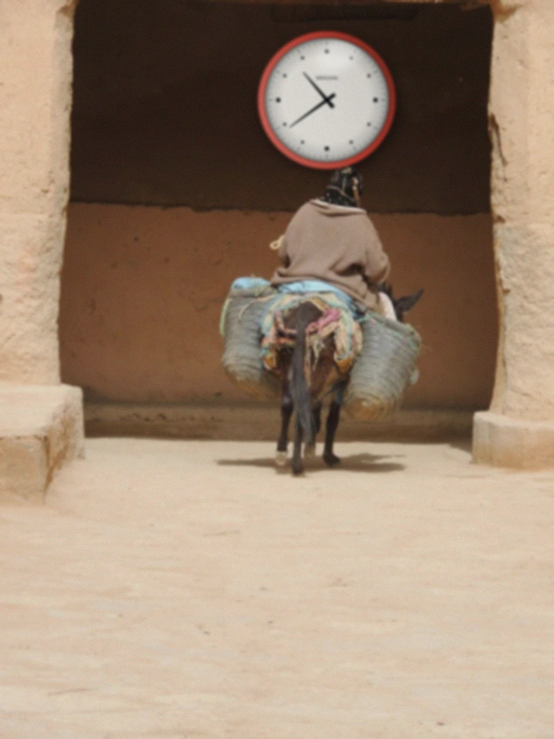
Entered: **10:39**
